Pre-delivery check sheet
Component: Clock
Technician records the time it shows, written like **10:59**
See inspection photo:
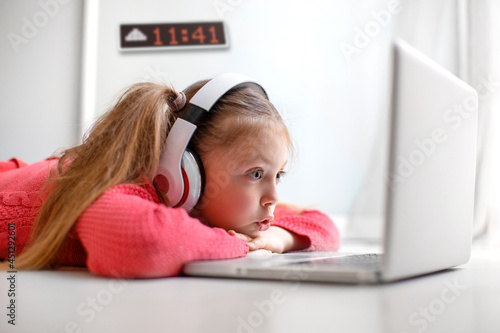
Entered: **11:41**
